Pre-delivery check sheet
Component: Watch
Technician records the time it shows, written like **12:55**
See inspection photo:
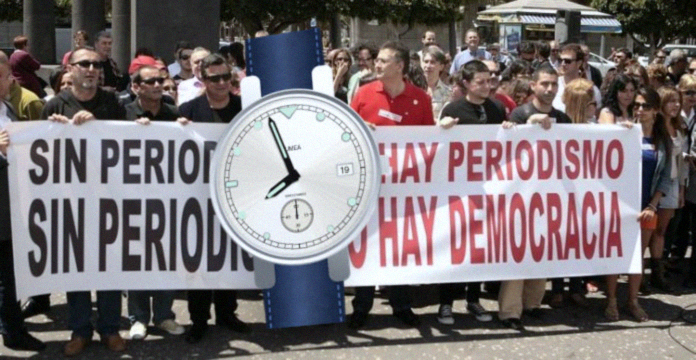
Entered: **7:57**
